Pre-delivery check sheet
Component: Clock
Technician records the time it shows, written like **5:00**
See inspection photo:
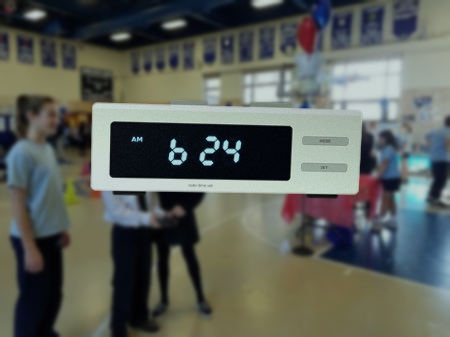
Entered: **6:24**
